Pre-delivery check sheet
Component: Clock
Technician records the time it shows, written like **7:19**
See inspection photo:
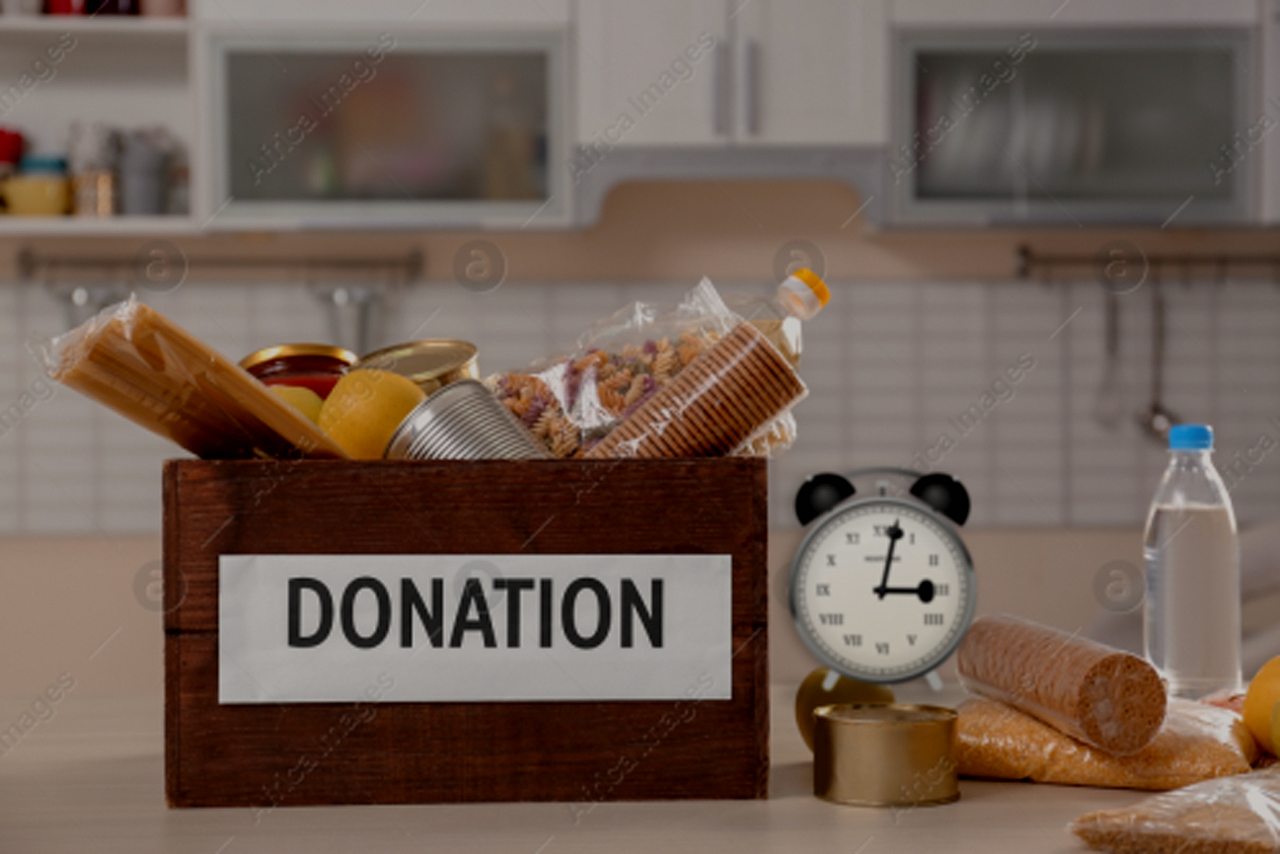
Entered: **3:02**
